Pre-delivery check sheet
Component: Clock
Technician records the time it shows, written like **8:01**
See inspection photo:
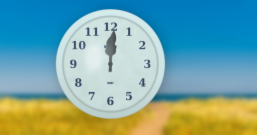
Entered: **12:01**
